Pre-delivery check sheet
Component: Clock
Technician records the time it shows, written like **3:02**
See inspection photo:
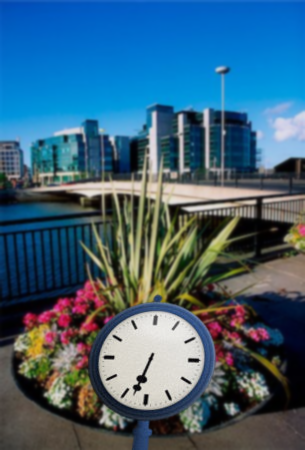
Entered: **6:33**
